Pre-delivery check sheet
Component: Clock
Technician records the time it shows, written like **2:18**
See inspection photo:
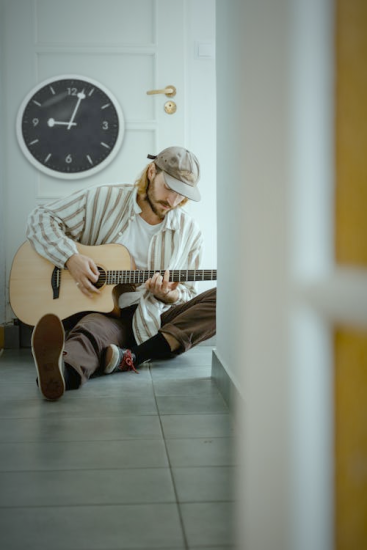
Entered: **9:03**
